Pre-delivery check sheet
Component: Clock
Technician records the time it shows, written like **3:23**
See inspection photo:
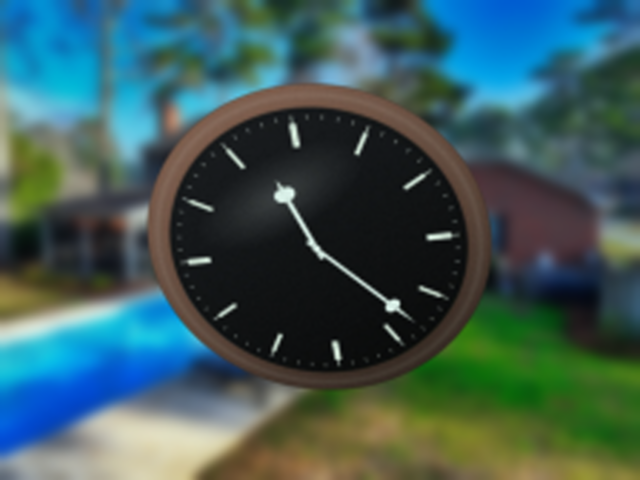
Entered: **11:23**
